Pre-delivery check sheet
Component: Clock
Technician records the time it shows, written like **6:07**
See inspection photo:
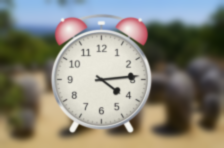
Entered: **4:14**
